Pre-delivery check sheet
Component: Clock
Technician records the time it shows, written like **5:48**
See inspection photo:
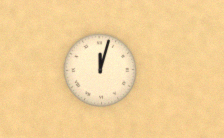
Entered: **12:03**
